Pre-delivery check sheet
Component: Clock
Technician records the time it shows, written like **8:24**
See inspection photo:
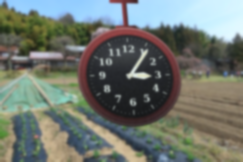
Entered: **3:06**
